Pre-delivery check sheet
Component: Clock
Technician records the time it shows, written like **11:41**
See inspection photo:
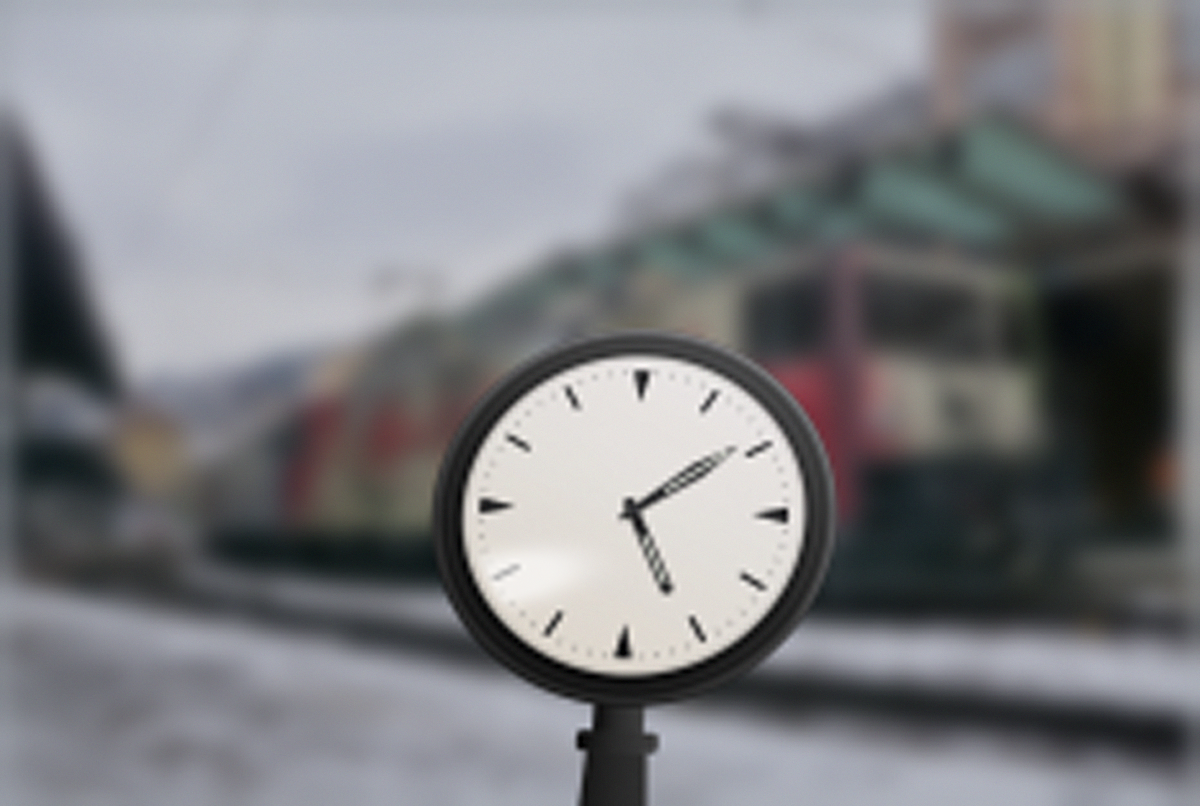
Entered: **5:09**
